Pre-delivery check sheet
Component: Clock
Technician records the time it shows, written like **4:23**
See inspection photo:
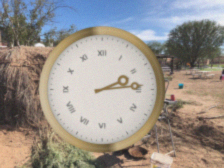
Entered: **2:14**
